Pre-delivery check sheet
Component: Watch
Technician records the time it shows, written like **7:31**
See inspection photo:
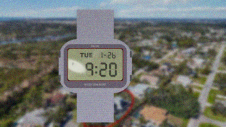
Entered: **9:20**
